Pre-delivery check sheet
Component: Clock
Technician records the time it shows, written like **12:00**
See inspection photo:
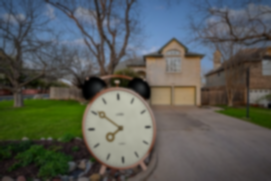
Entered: **7:51**
